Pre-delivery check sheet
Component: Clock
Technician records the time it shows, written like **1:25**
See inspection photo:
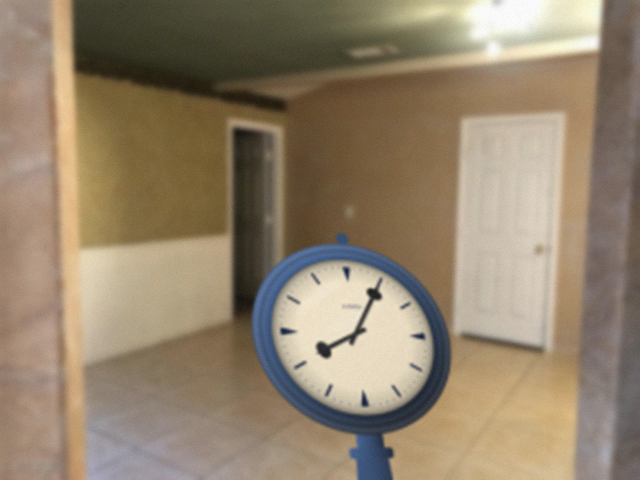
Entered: **8:05**
